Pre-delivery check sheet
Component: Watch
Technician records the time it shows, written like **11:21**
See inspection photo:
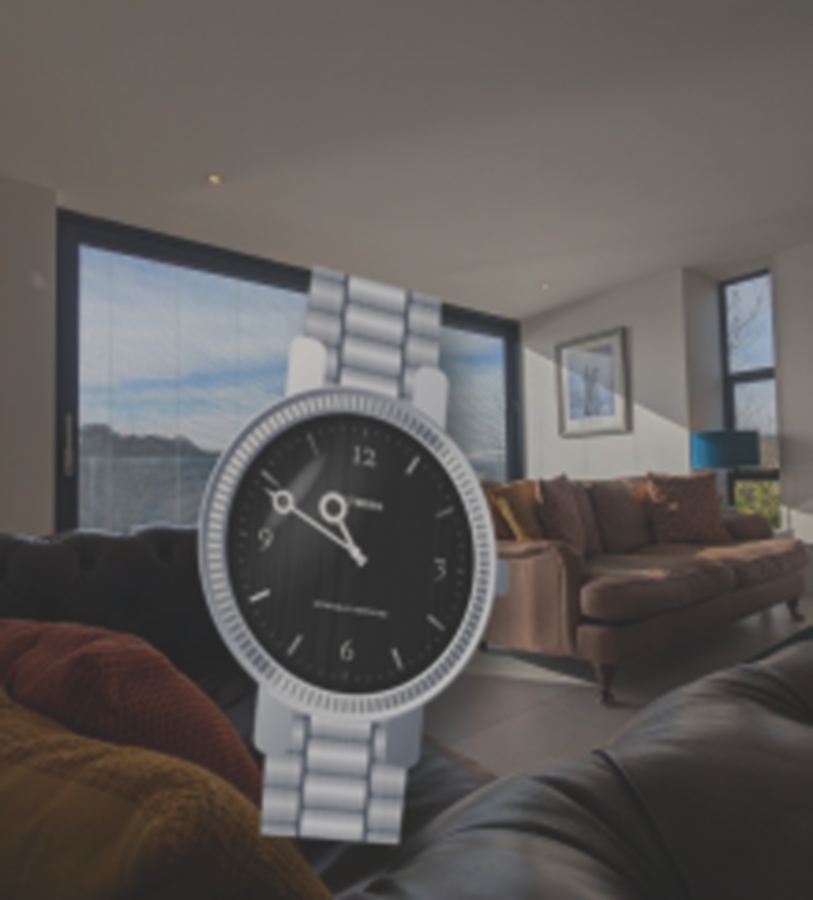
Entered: **10:49**
